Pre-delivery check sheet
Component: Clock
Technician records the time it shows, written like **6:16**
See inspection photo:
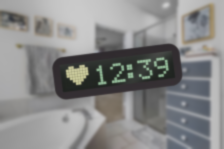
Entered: **12:39**
